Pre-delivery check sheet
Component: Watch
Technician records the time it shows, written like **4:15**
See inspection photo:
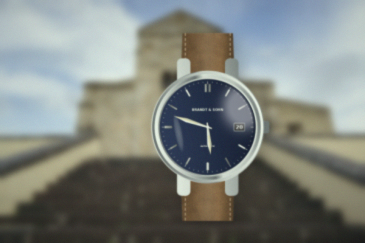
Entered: **5:48**
